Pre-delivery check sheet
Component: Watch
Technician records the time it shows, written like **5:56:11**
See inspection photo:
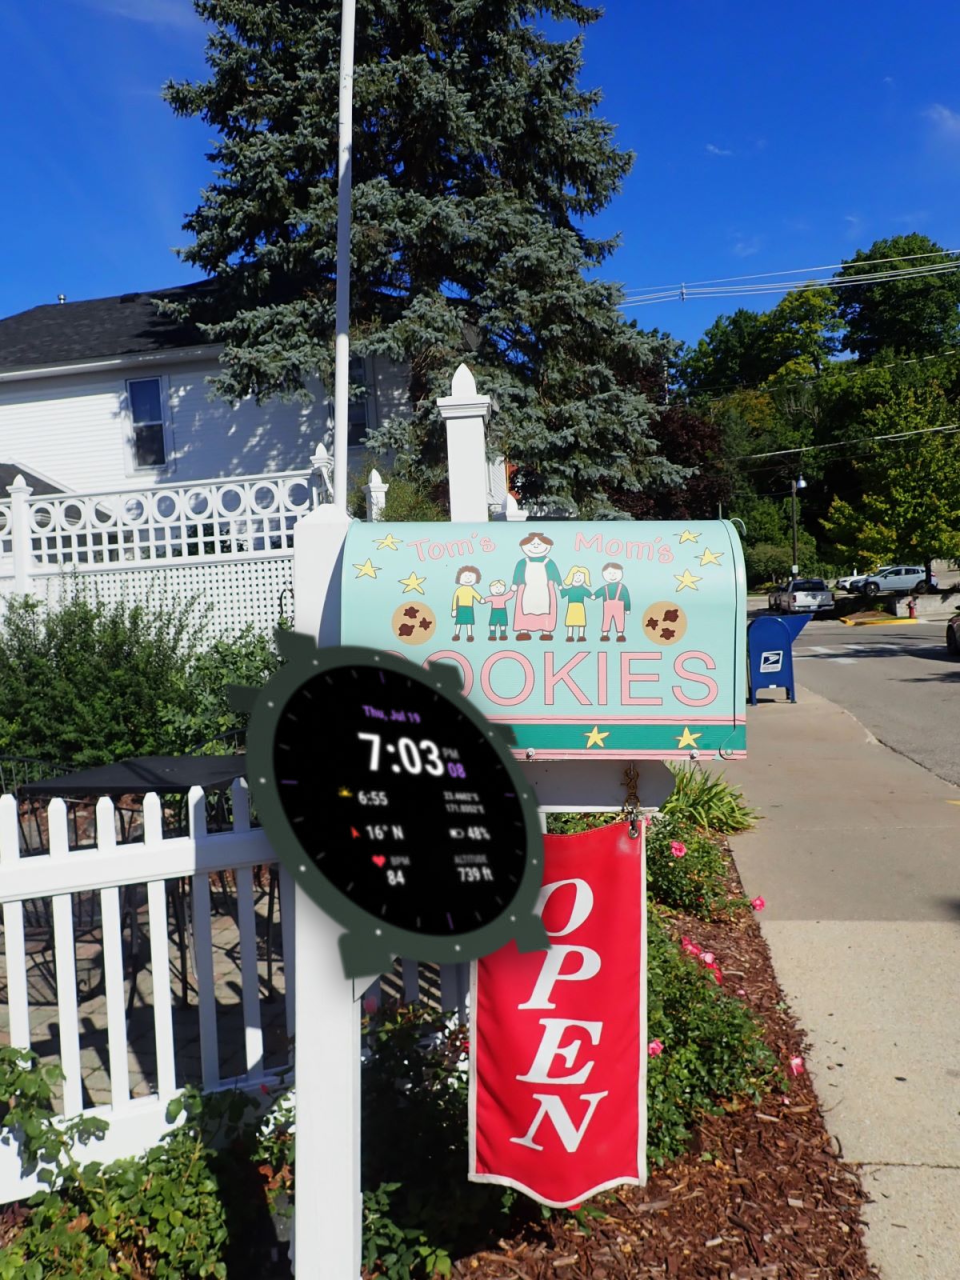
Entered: **7:03:08**
